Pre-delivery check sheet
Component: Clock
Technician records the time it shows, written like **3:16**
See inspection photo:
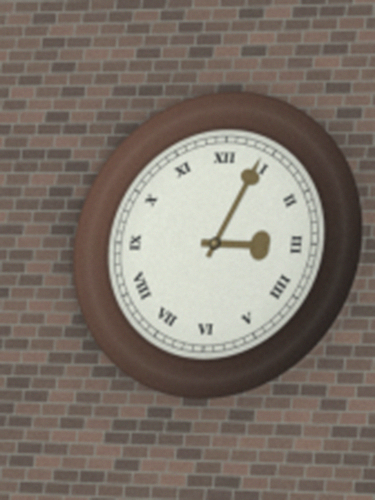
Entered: **3:04**
